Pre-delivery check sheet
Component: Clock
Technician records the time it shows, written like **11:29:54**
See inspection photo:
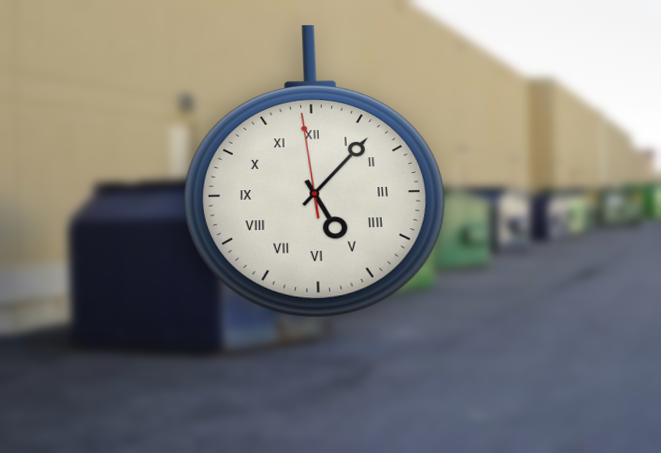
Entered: **5:06:59**
